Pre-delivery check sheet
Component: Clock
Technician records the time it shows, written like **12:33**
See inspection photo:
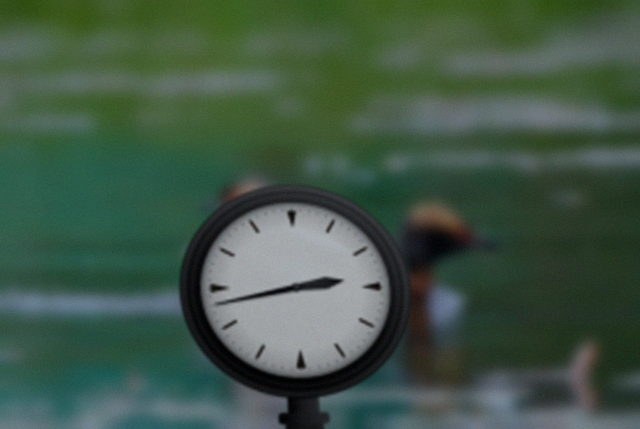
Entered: **2:43**
